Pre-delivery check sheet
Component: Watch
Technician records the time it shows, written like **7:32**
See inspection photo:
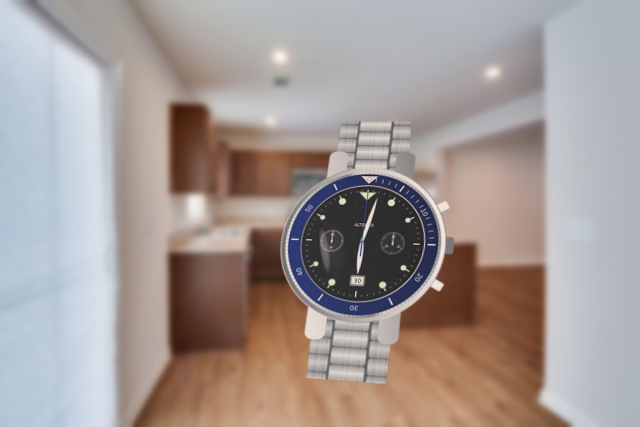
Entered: **6:02**
